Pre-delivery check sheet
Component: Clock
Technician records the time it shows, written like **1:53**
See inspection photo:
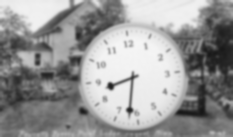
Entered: **8:32**
